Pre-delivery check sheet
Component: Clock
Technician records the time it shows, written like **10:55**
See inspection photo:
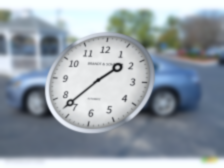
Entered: **1:37**
